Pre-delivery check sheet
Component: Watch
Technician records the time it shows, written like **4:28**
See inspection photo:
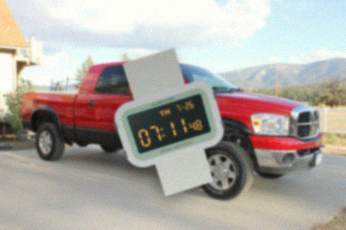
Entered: **7:11**
